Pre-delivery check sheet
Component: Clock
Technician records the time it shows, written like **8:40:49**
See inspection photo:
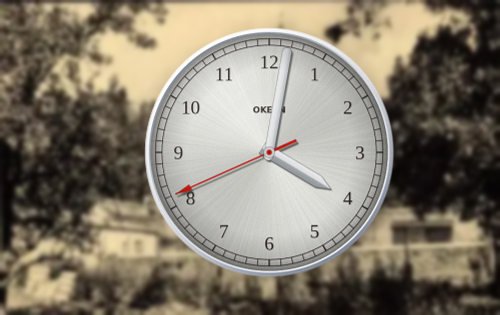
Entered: **4:01:41**
